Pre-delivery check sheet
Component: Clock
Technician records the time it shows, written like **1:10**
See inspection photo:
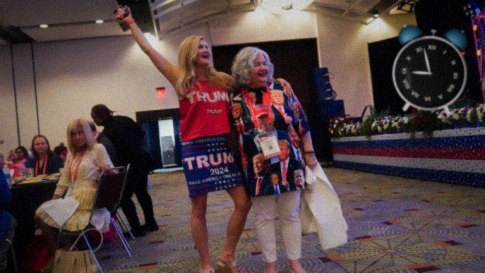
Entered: **8:57**
